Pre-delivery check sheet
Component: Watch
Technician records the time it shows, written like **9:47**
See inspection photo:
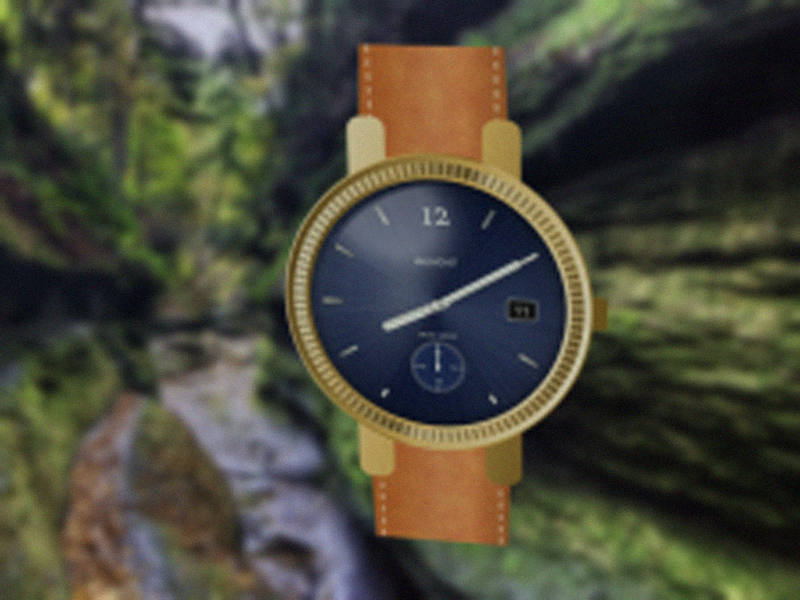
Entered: **8:10**
